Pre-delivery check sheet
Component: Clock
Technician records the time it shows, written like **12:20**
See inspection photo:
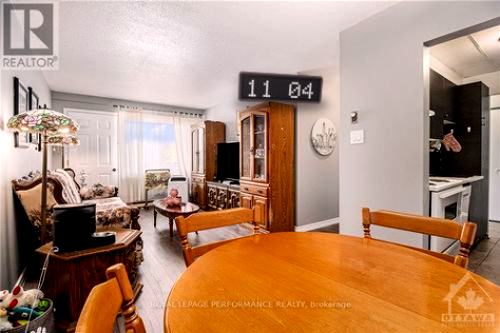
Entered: **11:04**
